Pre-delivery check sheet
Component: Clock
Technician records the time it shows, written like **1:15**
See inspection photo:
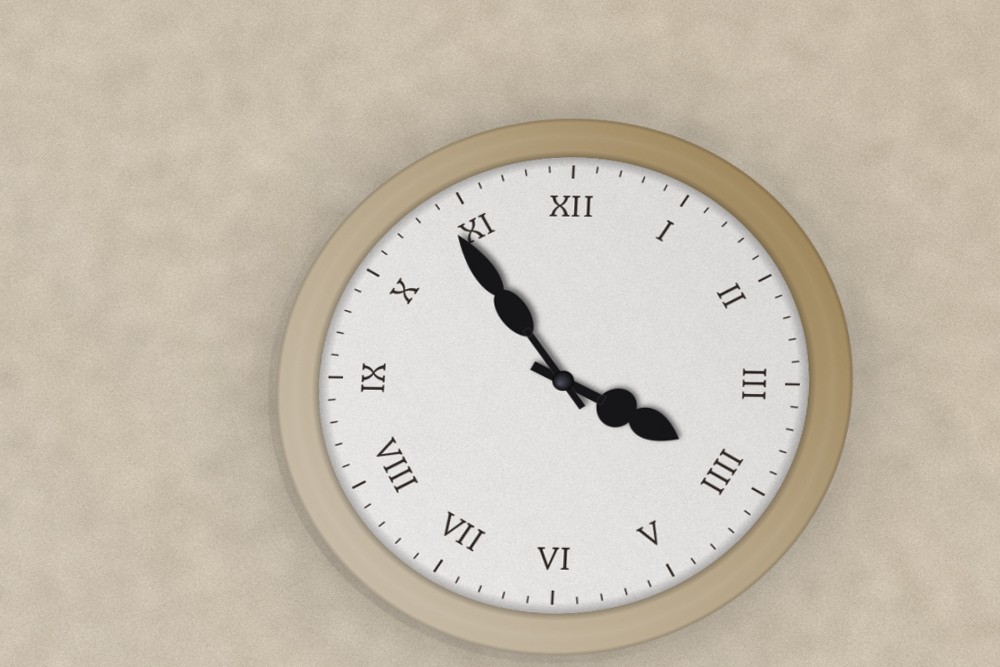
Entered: **3:54**
